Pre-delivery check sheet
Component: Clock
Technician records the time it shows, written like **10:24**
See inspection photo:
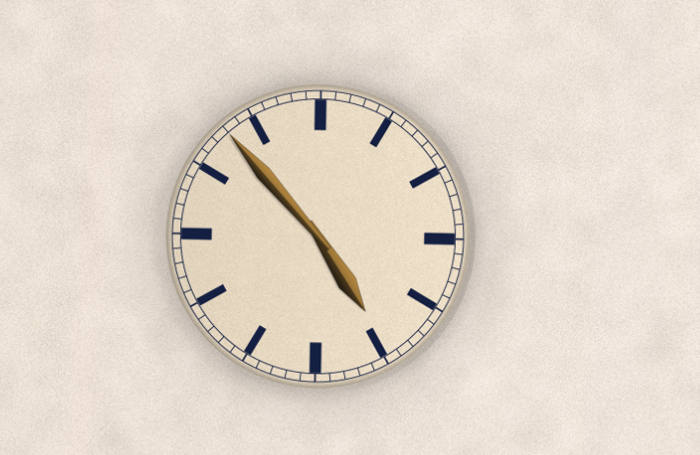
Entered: **4:53**
